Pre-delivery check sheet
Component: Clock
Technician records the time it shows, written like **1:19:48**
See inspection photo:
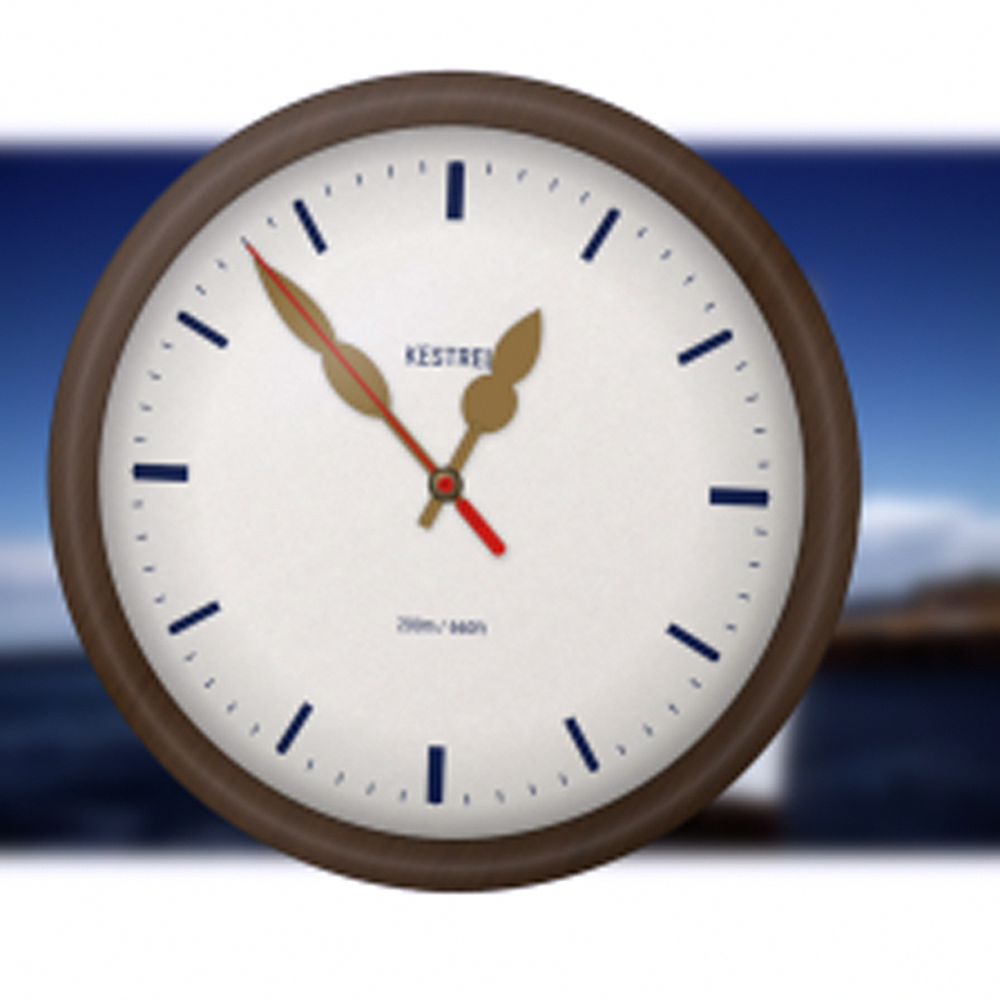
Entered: **12:52:53**
